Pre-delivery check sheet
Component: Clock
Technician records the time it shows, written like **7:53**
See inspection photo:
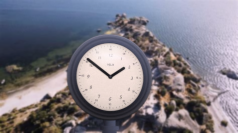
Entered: **1:51**
